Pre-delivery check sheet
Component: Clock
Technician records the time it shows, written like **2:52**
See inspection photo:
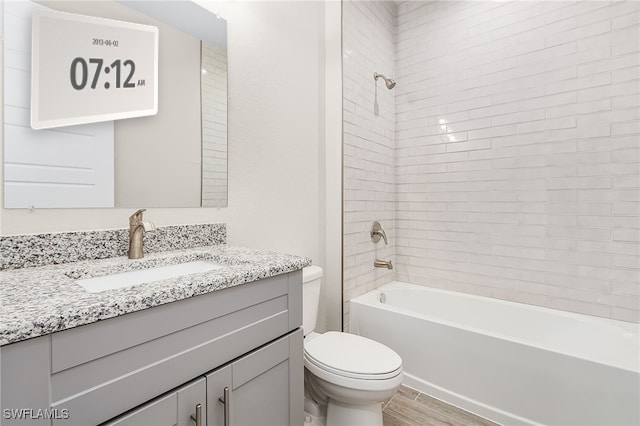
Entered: **7:12**
